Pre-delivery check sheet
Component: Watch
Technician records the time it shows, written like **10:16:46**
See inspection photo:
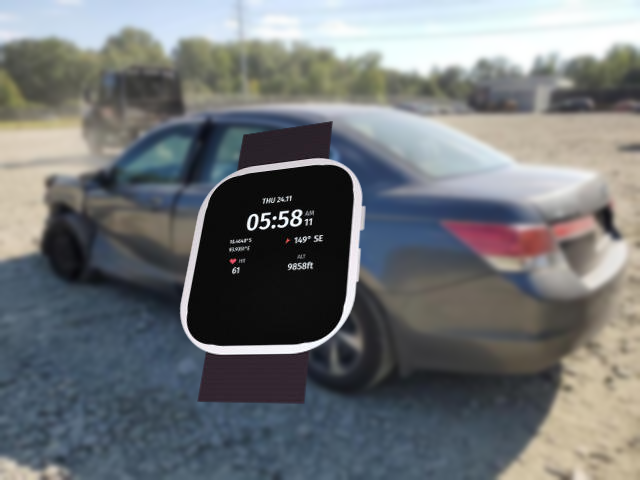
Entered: **5:58:11**
